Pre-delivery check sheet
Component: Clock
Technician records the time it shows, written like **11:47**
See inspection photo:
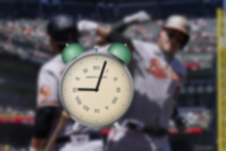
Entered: **9:03**
